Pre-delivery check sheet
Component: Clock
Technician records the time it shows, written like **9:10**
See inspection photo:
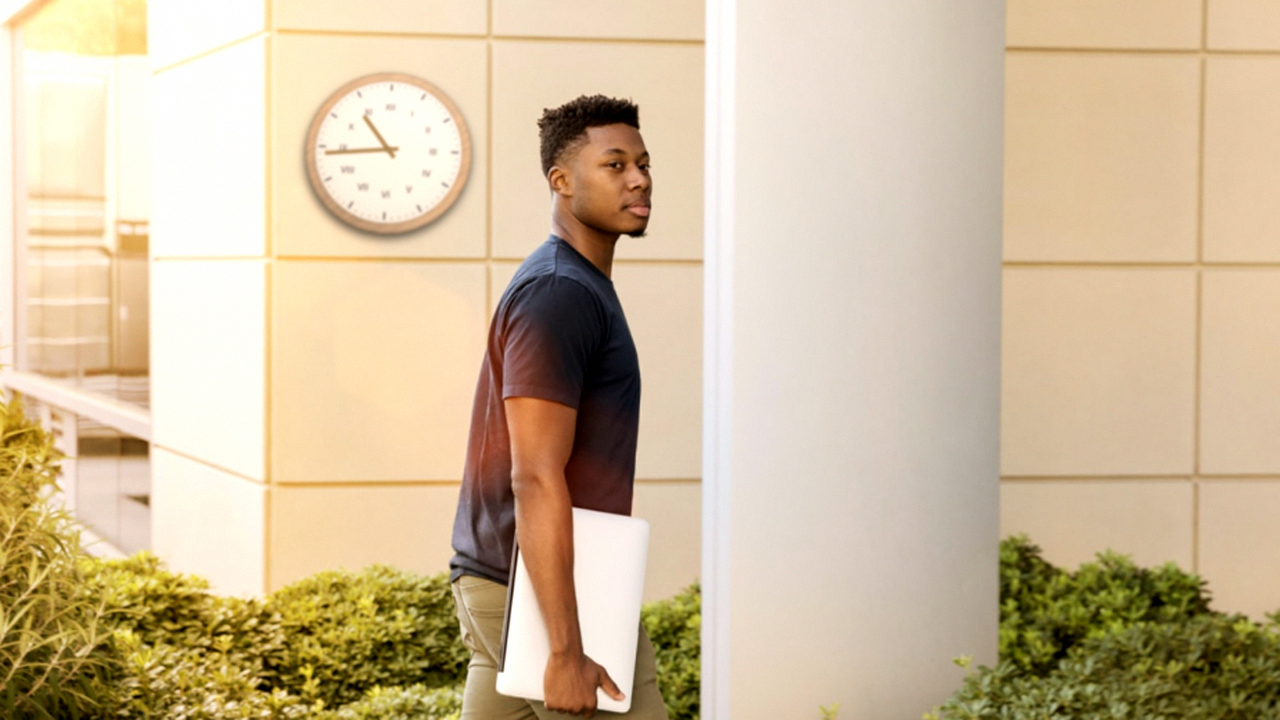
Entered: **10:44**
